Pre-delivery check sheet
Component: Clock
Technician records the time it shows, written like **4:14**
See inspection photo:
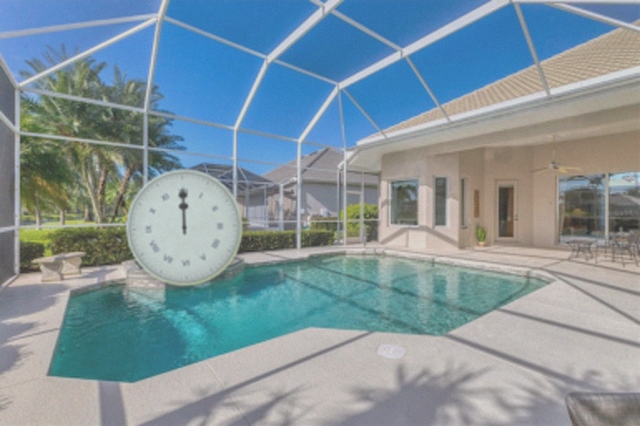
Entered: **12:00**
